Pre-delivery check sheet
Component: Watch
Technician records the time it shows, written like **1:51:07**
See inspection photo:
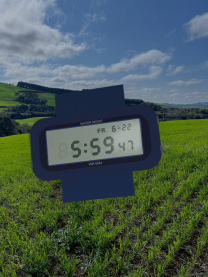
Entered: **5:59:47**
